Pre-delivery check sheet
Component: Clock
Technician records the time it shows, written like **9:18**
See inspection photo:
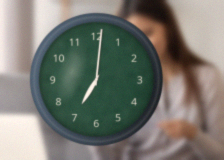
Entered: **7:01**
